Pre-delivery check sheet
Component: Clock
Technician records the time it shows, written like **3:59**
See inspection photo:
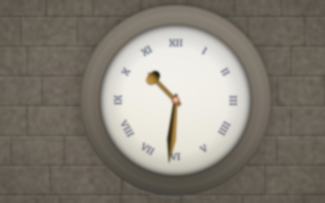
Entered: **10:31**
